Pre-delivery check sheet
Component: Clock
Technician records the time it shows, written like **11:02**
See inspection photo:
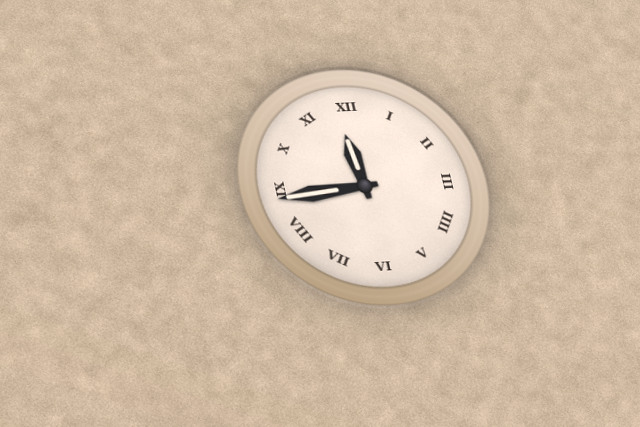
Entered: **11:44**
